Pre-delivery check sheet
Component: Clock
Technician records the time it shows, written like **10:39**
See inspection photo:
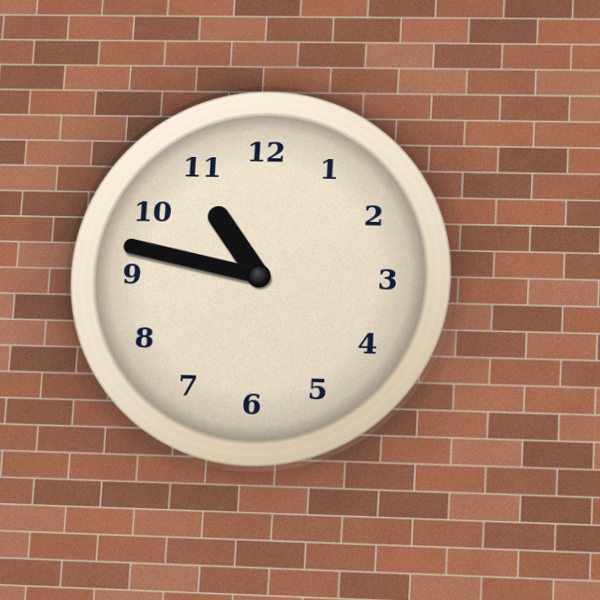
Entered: **10:47**
